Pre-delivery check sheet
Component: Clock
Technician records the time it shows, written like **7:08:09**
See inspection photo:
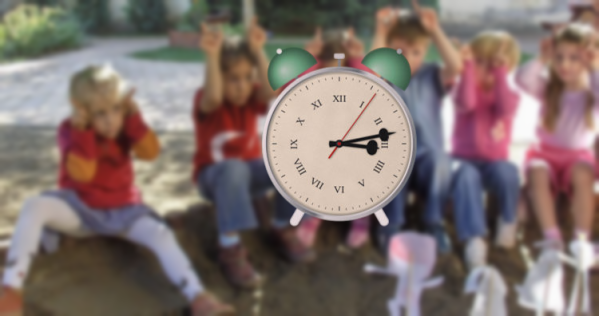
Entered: **3:13:06**
